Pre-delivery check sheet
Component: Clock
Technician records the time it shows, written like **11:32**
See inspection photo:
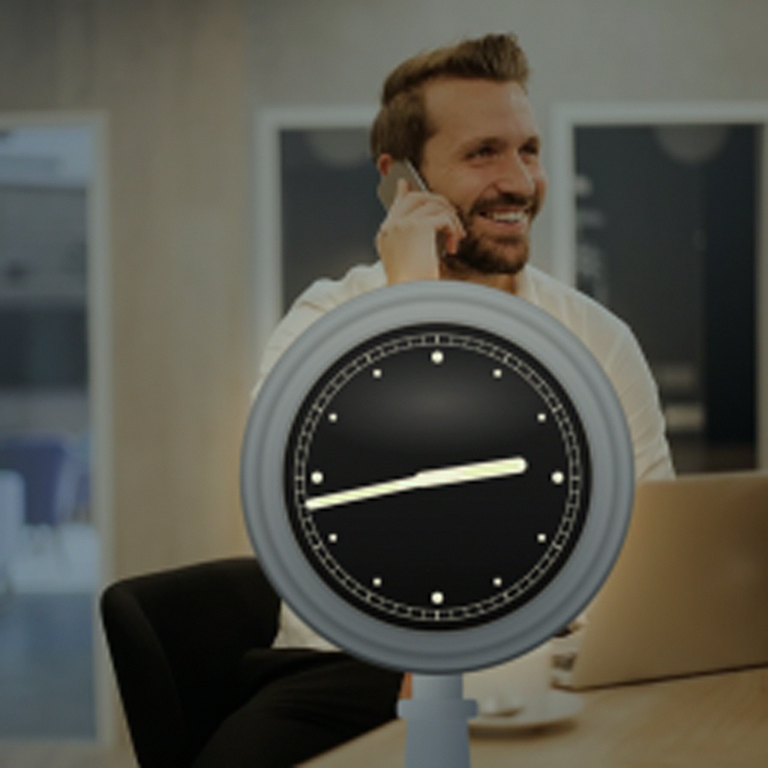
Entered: **2:43**
